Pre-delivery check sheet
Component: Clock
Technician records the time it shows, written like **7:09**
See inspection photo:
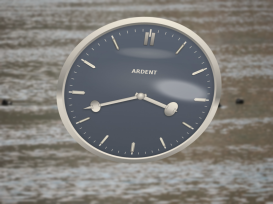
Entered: **3:42**
